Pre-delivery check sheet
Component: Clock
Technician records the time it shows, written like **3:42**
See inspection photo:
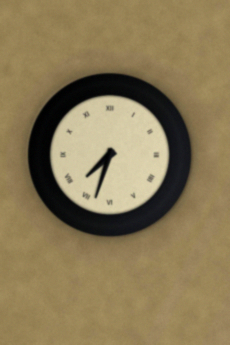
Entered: **7:33**
